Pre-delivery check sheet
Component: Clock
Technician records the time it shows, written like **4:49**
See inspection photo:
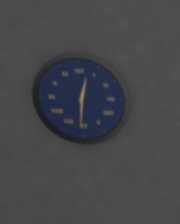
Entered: **12:31**
